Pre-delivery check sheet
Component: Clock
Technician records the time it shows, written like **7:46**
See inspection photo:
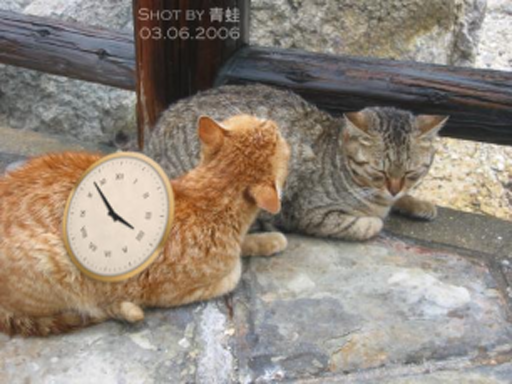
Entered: **3:53**
